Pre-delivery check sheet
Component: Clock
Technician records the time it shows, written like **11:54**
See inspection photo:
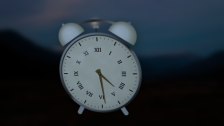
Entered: **4:29**
